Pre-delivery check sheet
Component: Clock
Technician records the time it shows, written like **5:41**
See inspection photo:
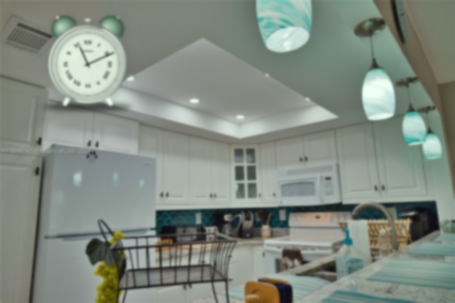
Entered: **11:11**
